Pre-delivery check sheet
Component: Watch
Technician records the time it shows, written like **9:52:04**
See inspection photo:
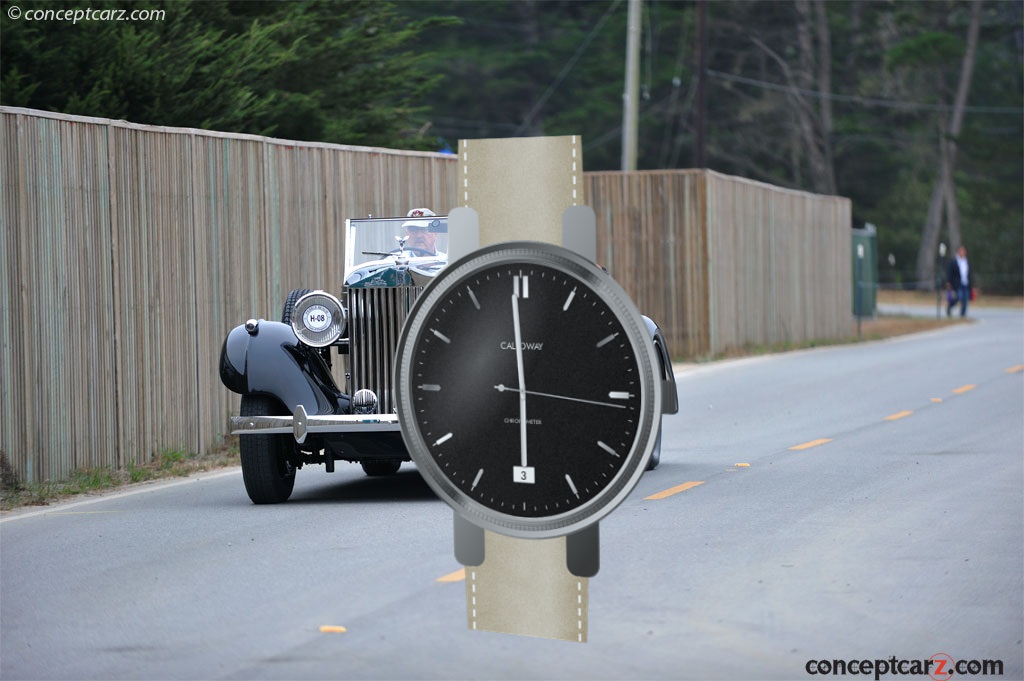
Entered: **5:59:16**
